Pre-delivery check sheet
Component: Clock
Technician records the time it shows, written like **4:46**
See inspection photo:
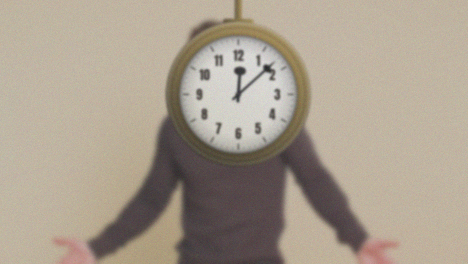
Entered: **12:08**
